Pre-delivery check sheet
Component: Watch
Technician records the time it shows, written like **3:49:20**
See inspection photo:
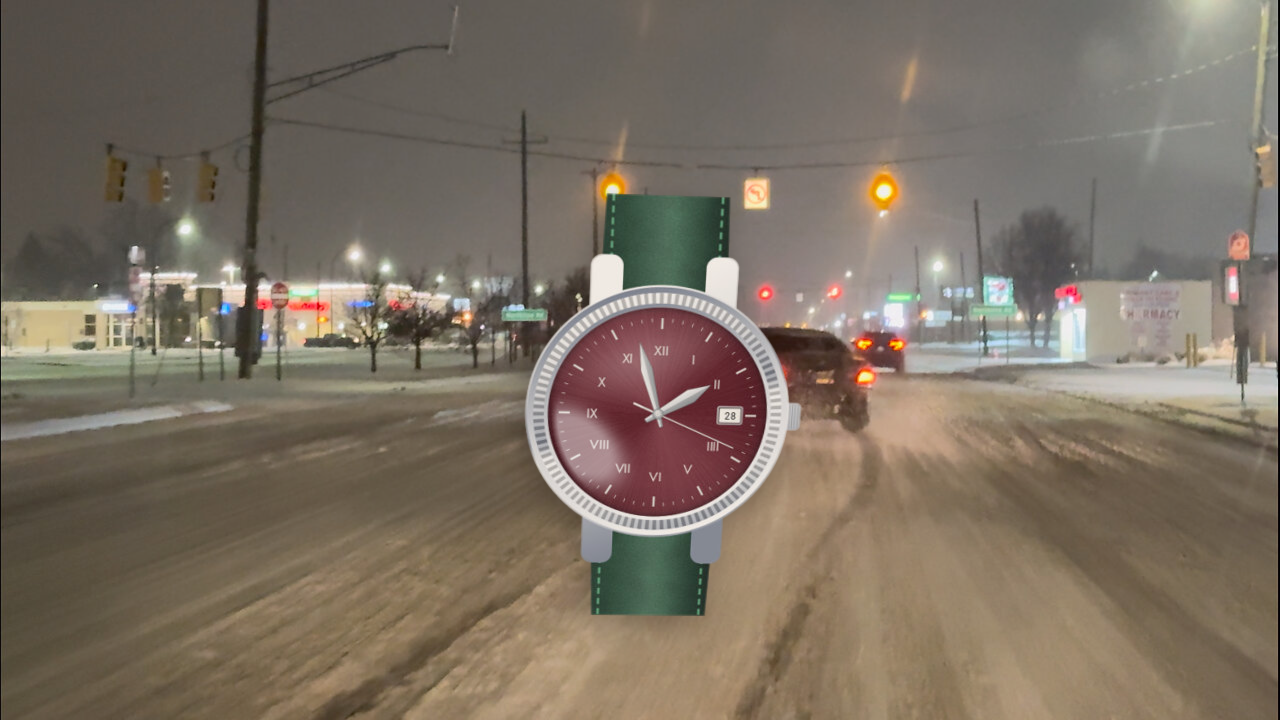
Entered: **1:57:19**
